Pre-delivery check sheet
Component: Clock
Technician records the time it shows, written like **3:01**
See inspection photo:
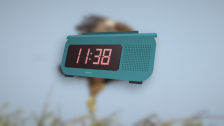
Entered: **11:38**
